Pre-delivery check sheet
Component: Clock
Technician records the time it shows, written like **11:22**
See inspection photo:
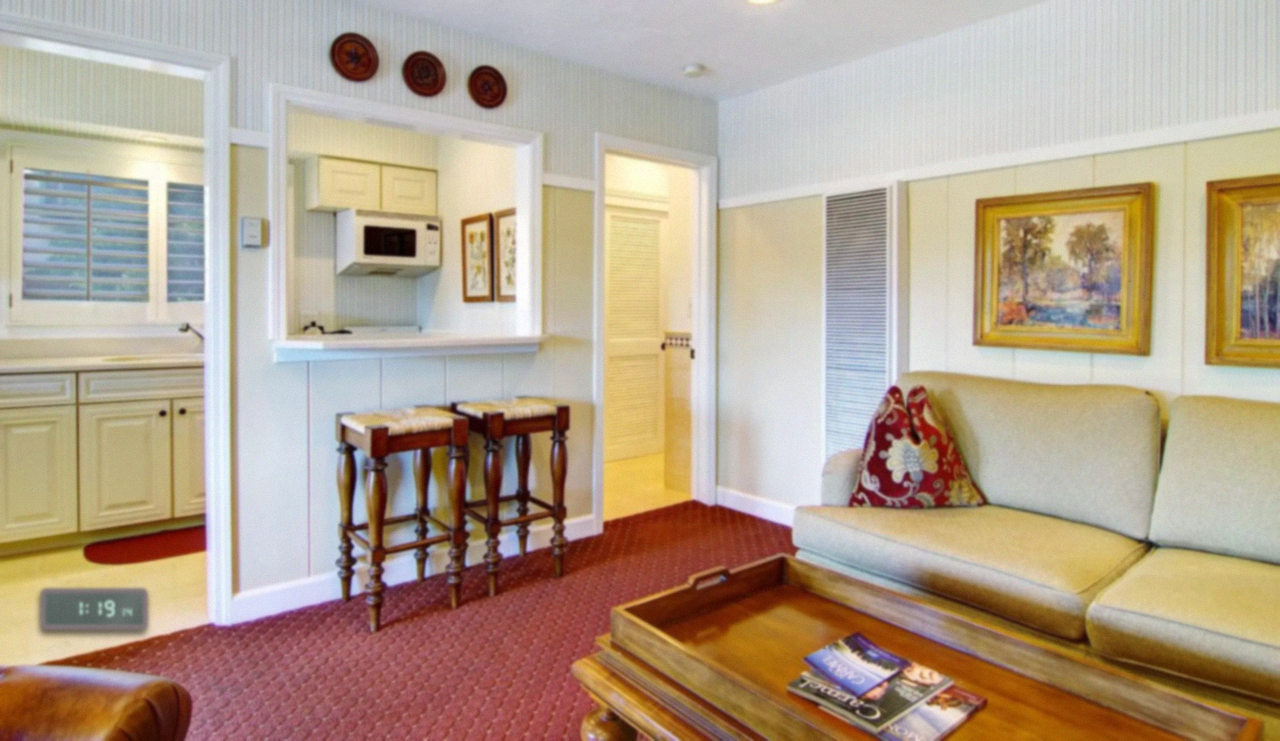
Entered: **1:19**
